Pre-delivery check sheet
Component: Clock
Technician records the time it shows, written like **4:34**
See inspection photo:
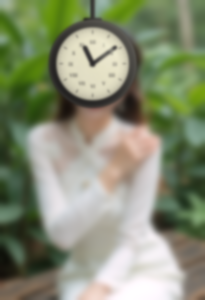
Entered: **11:09**
